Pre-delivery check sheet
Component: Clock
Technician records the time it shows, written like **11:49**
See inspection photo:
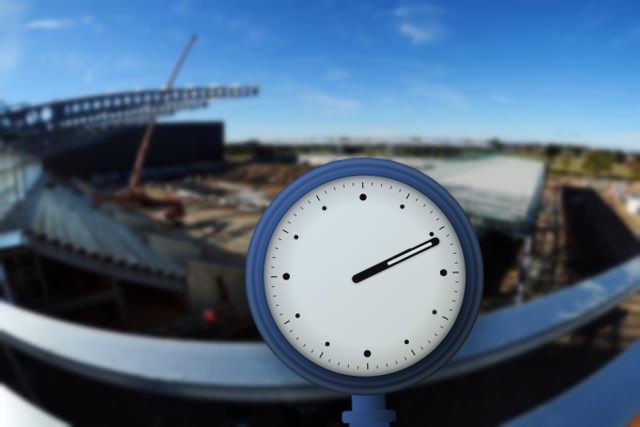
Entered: **2:11**
